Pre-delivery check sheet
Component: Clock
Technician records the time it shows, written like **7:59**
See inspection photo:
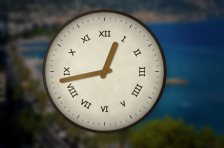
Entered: **12:43**
